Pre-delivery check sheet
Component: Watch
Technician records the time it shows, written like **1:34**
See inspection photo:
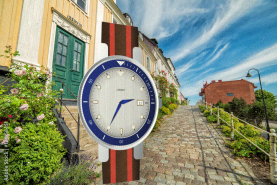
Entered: **2:35**
